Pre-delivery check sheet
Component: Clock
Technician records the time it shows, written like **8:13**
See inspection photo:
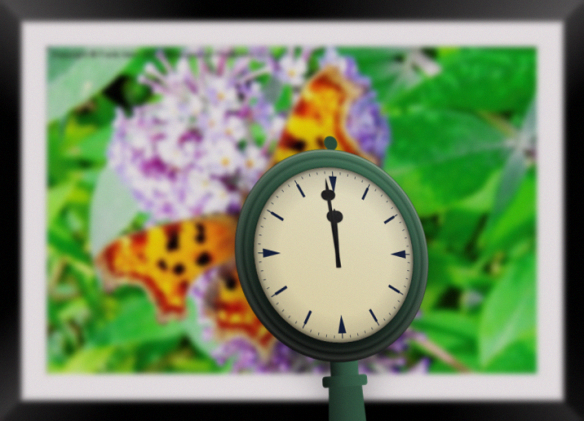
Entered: **11:59**
